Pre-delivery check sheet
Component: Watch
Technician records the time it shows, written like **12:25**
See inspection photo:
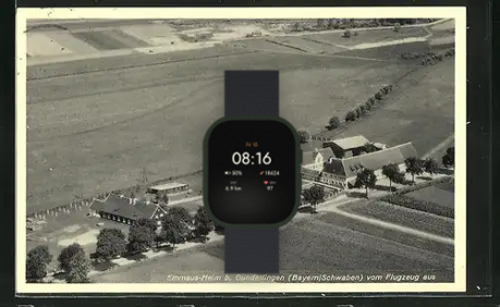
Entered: **8:16**
